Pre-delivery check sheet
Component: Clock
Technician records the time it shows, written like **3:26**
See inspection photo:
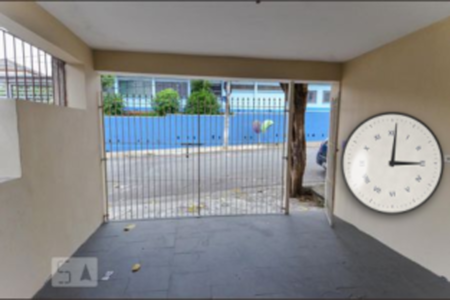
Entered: **3:01**
